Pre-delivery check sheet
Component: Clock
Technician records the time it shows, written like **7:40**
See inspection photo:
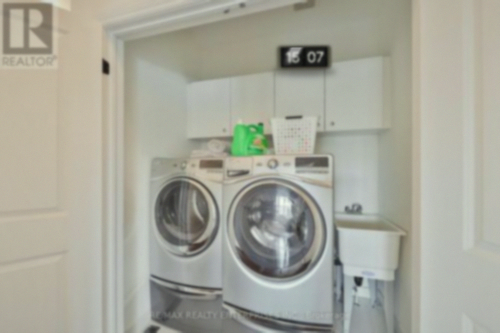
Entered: **15:07**
